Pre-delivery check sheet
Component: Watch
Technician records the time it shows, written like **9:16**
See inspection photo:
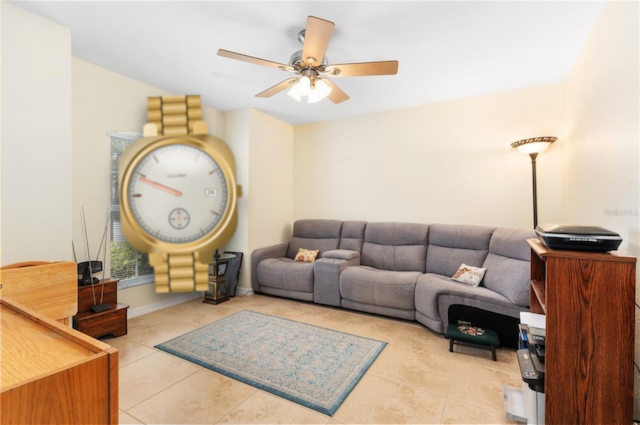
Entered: **9:49**
